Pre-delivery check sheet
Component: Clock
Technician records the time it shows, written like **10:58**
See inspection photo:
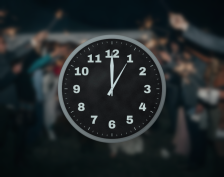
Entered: **1:00**
